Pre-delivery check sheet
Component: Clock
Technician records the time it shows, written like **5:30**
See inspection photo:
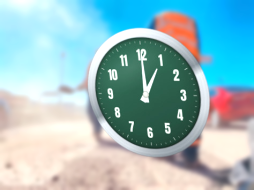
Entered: **1:00**
